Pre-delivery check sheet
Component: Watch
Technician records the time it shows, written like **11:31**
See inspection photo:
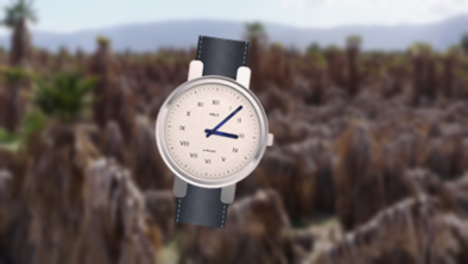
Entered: **3:07**
